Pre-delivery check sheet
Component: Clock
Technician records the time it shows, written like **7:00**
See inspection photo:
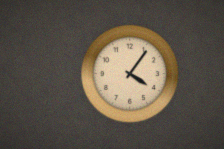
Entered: **4:06**
